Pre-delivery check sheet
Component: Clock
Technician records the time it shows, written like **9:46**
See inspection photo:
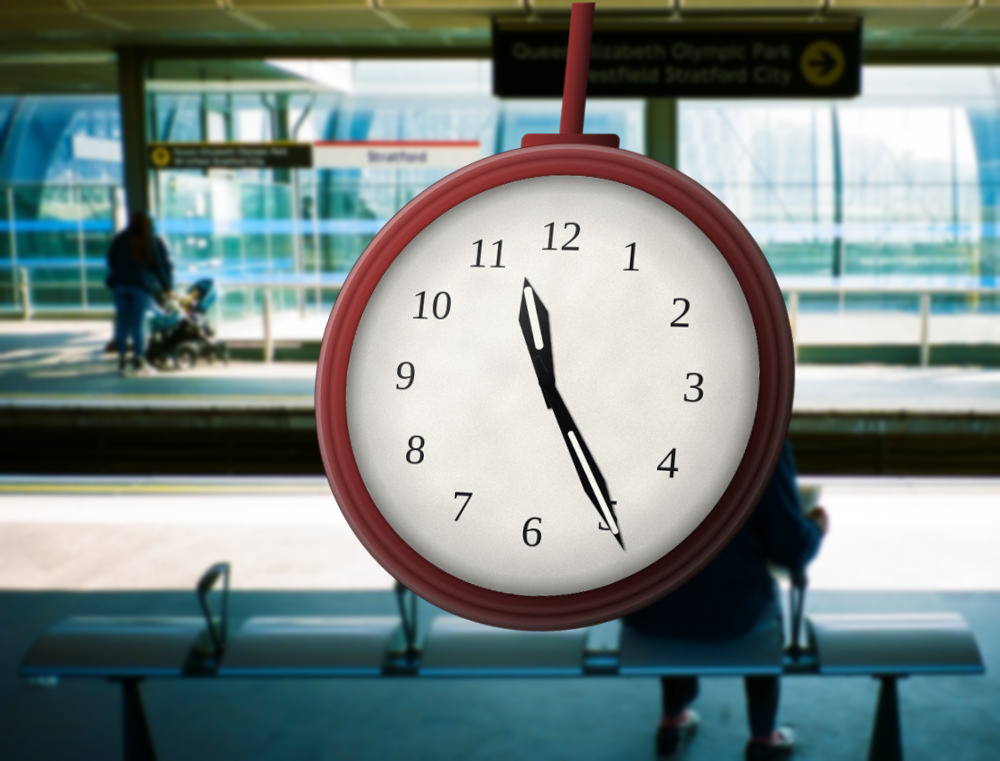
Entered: **11:25**
